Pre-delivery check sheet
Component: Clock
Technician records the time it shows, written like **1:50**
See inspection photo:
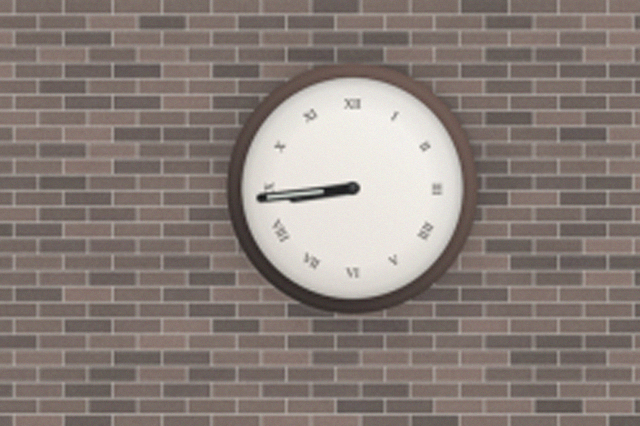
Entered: **8:44**
